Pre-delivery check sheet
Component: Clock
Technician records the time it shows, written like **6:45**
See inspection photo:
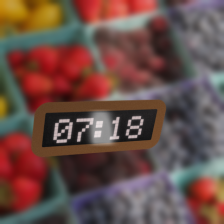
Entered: **7:18**
